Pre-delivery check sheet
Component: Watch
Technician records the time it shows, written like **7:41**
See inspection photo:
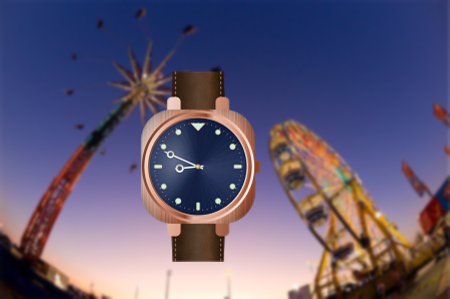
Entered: **8:49**
